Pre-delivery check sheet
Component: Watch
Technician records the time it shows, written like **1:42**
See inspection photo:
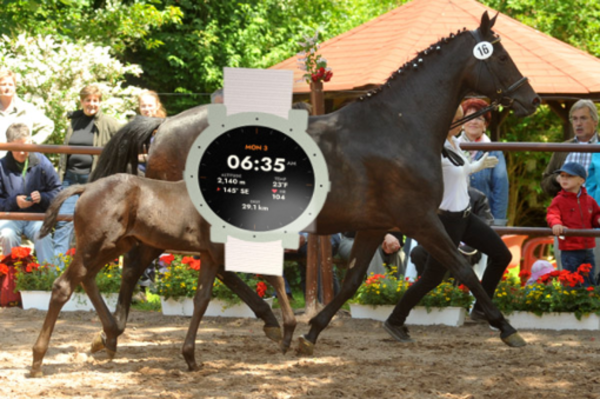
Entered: **6:35**
